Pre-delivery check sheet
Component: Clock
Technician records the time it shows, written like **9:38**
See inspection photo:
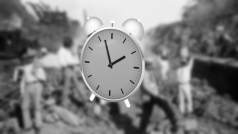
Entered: **1:57**
